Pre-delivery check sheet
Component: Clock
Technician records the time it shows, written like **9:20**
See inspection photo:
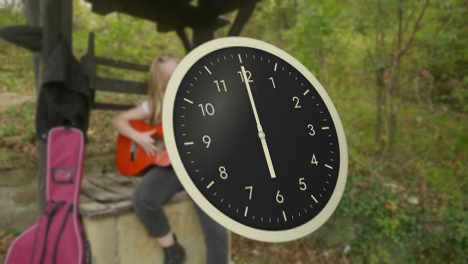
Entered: **6:00**
